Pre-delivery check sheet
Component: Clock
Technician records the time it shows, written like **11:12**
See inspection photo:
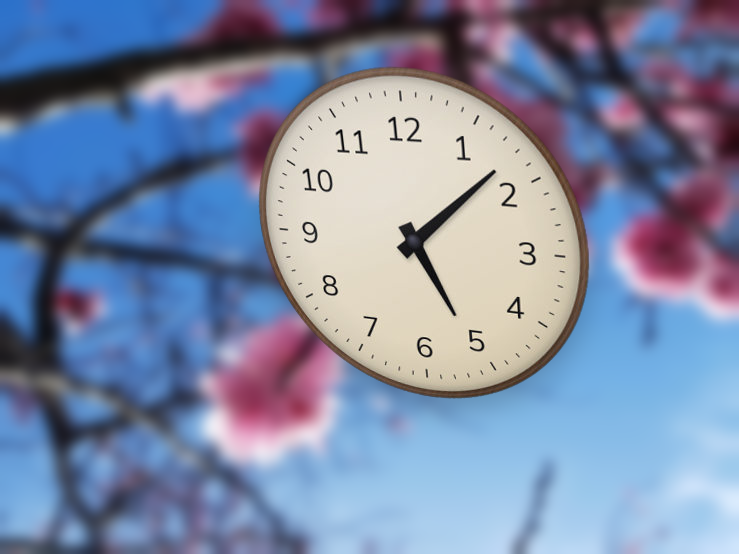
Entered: **5:08**
